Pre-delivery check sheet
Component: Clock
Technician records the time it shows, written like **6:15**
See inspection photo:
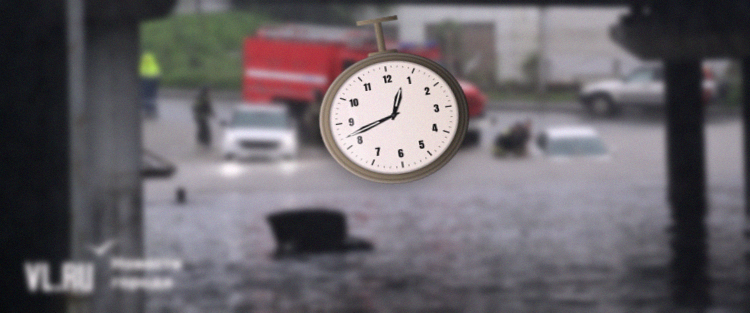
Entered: **12:42**
